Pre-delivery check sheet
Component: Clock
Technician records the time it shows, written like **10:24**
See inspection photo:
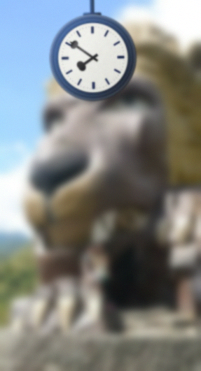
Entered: **7:51**
